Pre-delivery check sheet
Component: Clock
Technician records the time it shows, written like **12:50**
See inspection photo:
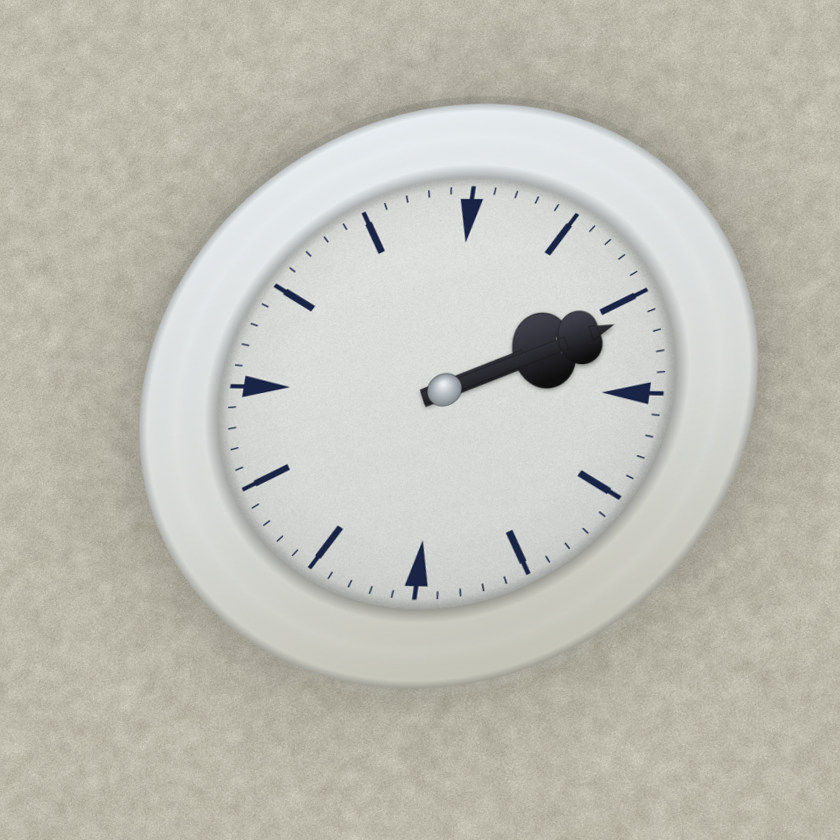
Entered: **2:11**
